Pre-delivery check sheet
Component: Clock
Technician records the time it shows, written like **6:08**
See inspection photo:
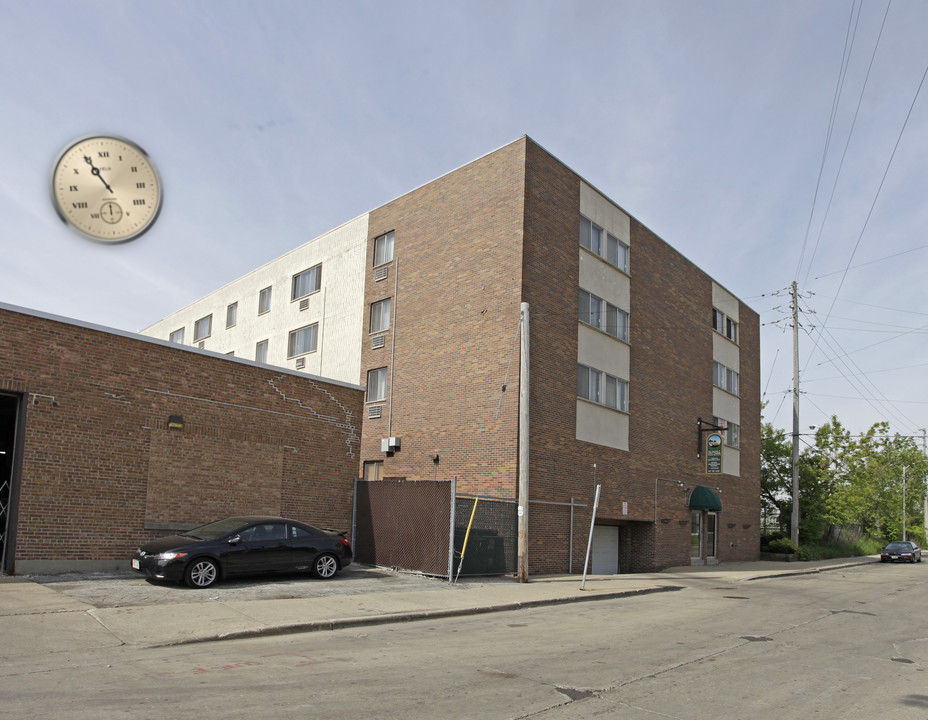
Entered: **10:55**
